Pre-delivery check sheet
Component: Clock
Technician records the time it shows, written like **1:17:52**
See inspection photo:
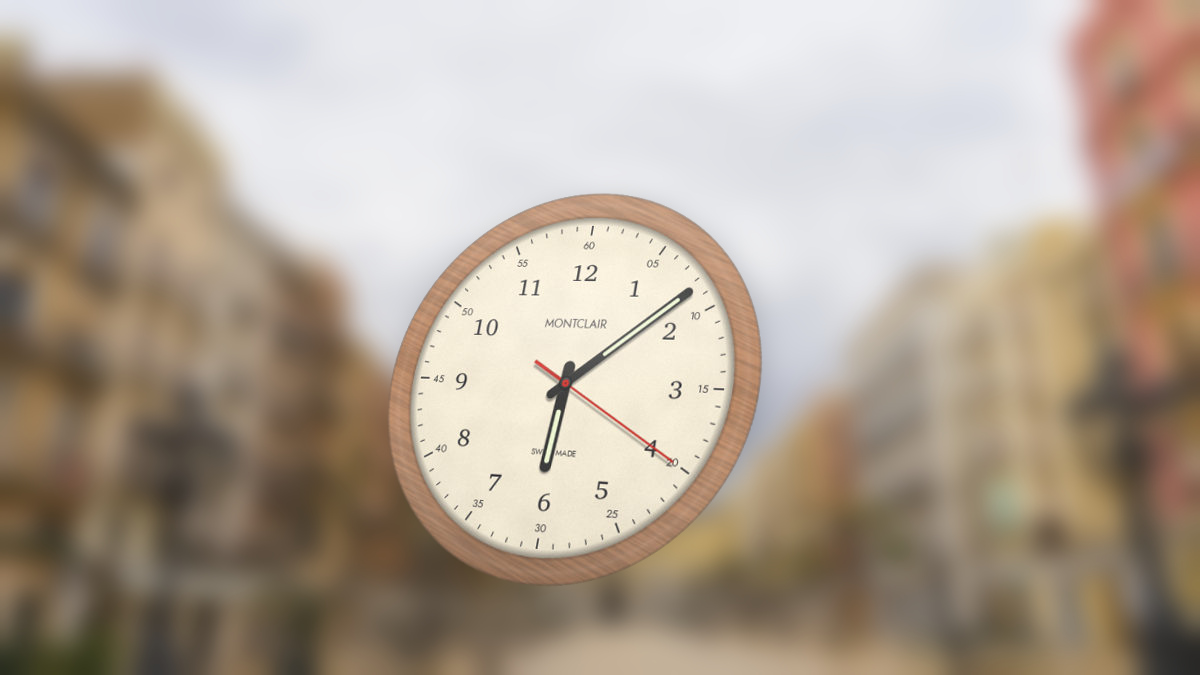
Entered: **6:08:20**
